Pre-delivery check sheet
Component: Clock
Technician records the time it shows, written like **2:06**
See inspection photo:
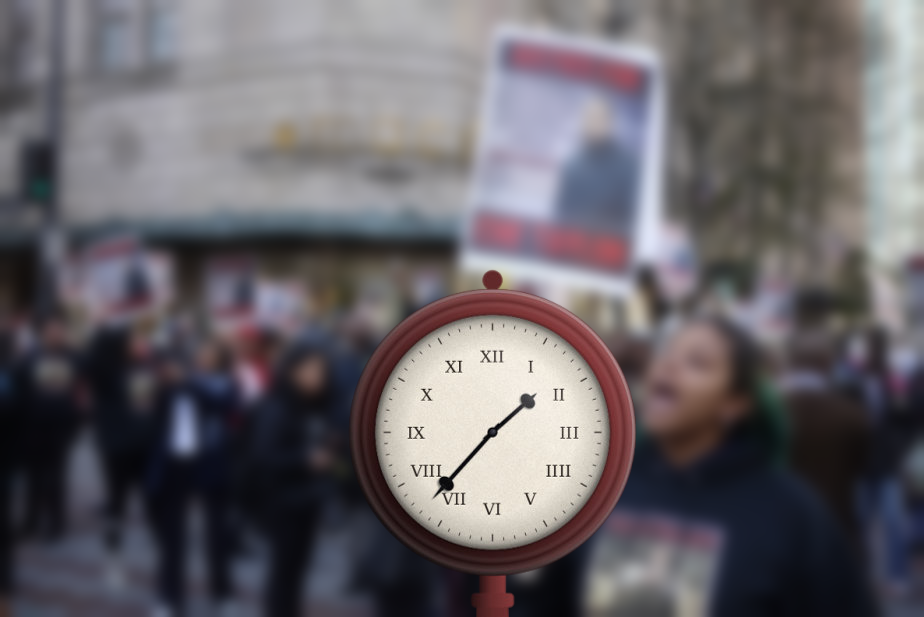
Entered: **1:37**
